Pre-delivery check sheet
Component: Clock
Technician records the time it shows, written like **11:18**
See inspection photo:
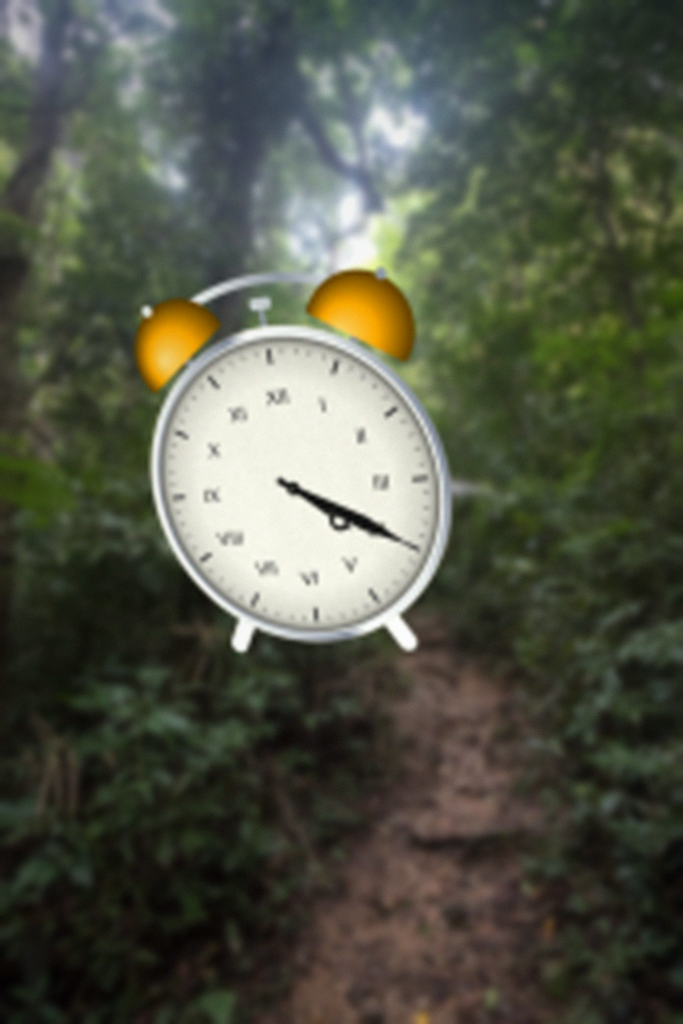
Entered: **4:20**
